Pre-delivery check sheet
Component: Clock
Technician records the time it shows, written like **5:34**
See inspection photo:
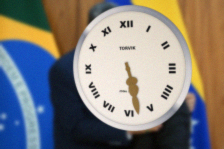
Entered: **5:28**
